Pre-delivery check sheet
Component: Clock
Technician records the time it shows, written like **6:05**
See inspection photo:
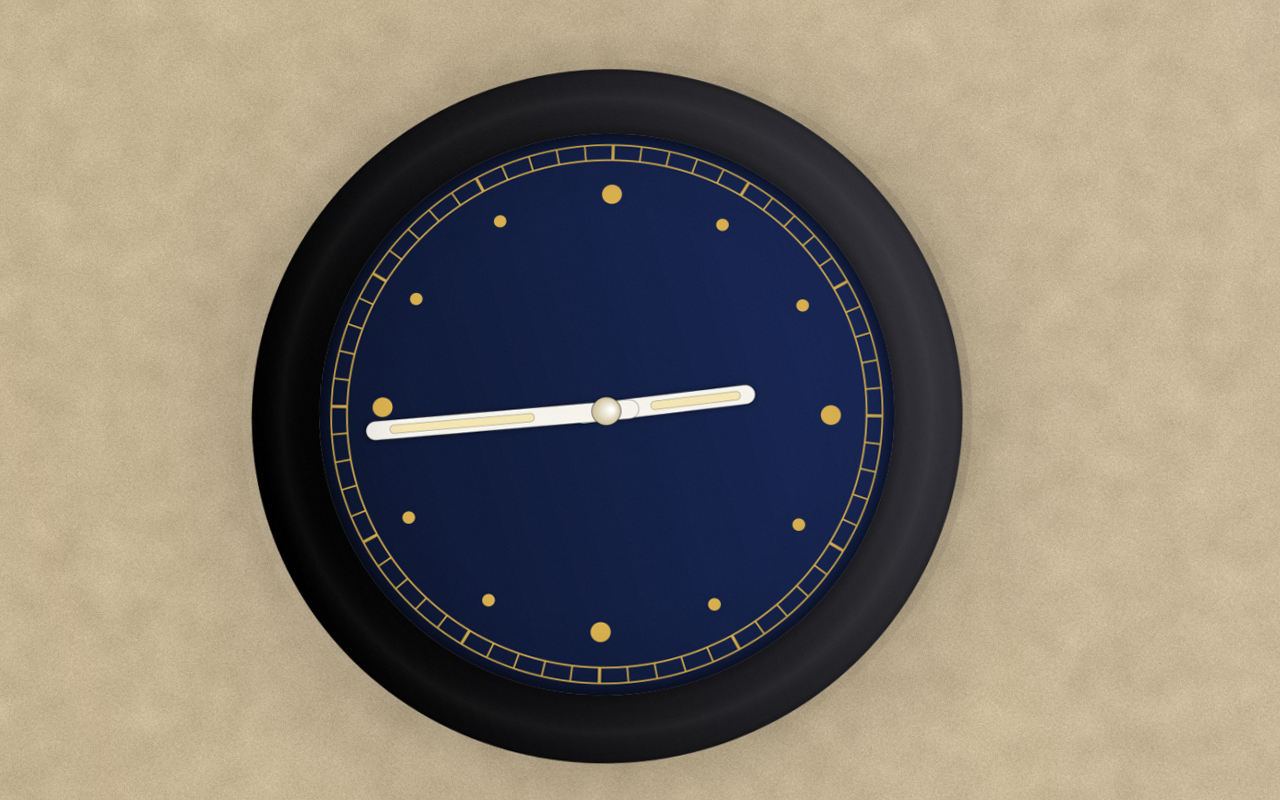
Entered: **2:44**
